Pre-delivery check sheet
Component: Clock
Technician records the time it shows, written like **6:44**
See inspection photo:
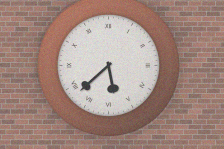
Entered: **5:38**
